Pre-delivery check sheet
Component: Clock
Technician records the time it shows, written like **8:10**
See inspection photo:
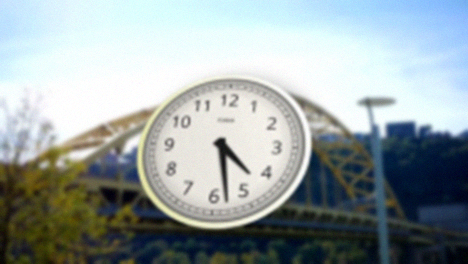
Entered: **4:28**
